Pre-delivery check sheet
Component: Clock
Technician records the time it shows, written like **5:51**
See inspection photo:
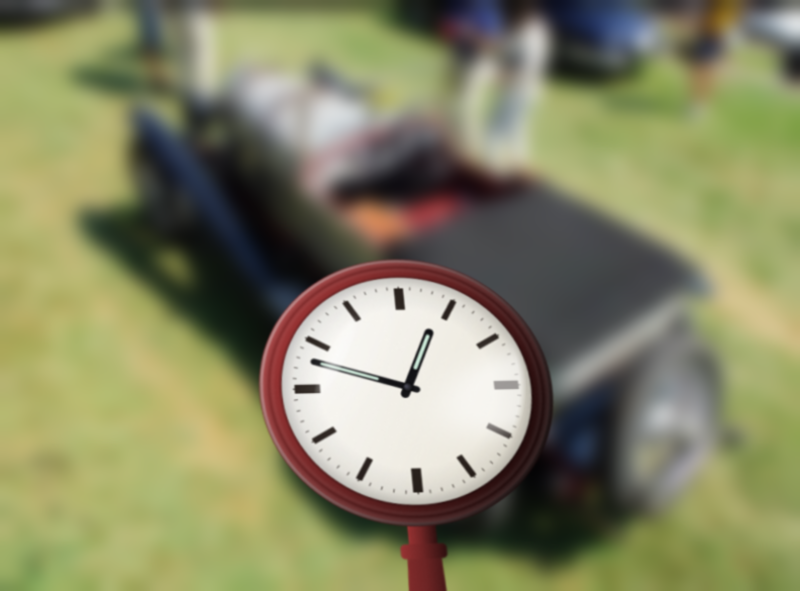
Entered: **12:48**
